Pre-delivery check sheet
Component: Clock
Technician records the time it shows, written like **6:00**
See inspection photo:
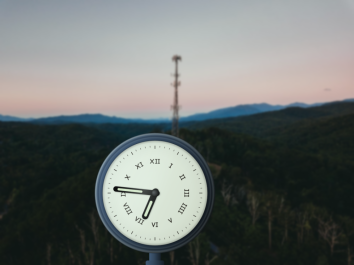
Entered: **6:46**
